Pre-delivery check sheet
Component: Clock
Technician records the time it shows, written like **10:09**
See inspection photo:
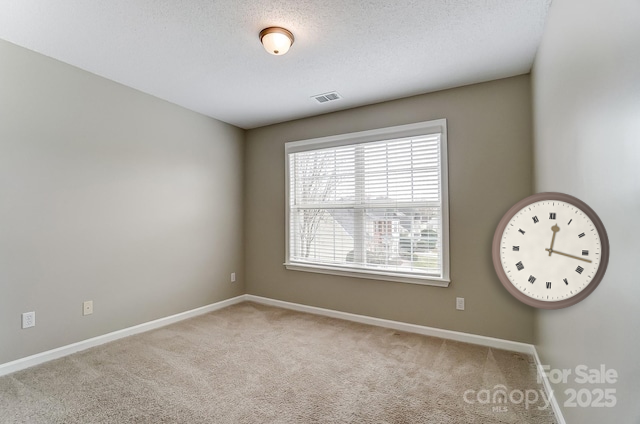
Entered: **12:17**
